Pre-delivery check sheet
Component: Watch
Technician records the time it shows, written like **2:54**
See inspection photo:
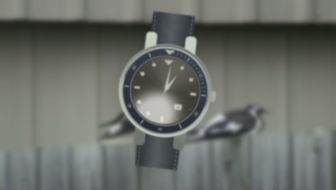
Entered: **1:01**
